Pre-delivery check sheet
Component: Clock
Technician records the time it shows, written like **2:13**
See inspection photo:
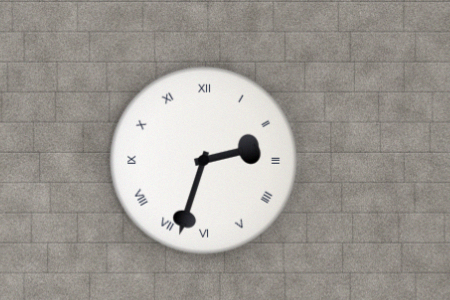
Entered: **2:33**
